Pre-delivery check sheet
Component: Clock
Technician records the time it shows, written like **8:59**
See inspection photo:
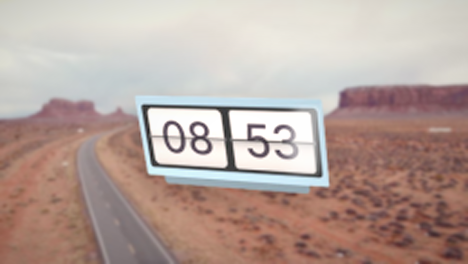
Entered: **8:53**
